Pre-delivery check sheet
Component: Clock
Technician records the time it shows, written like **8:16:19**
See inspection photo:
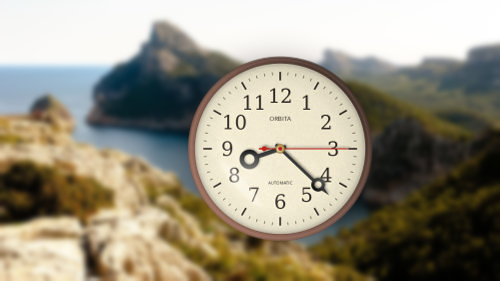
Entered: **8:22:15**
